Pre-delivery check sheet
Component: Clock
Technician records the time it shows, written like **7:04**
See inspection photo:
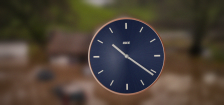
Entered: **10:21**
